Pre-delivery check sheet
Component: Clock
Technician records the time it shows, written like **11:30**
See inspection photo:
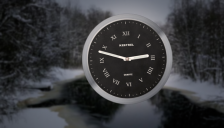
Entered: **2:48**
